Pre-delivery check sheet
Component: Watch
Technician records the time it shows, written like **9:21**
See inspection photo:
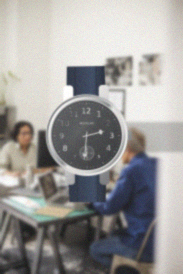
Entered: **2:31**
